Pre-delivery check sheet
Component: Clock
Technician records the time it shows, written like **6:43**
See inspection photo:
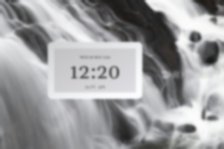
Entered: **12:20**
